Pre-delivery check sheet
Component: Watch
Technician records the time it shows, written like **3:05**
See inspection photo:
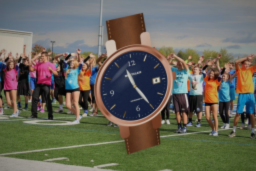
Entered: **11:25**
